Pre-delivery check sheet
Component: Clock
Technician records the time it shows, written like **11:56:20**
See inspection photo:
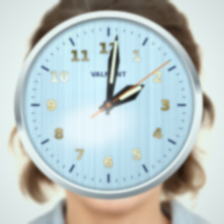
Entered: **2:01:09**
